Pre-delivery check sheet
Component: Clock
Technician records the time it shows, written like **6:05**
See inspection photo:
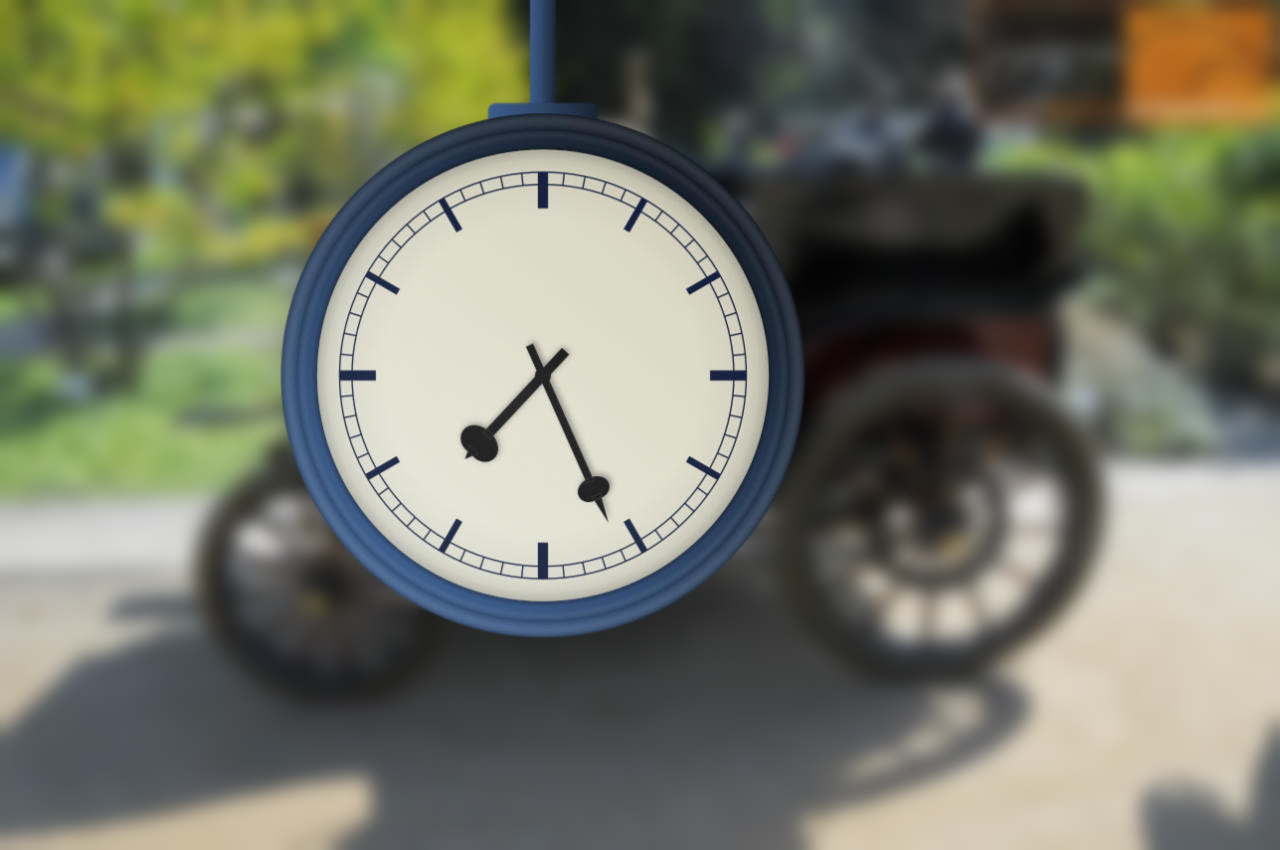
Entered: **7:26**
